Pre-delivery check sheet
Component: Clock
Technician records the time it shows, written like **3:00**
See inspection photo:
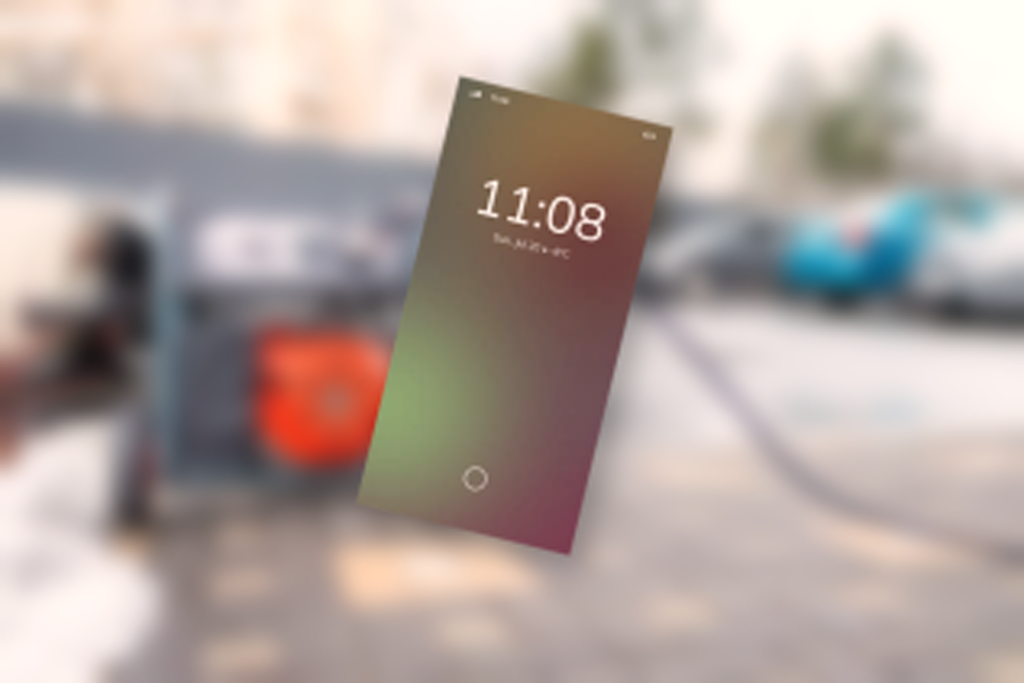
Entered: **11:08**
